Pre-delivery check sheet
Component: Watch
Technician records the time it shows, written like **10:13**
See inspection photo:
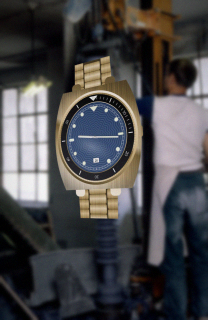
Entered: **9:16**
